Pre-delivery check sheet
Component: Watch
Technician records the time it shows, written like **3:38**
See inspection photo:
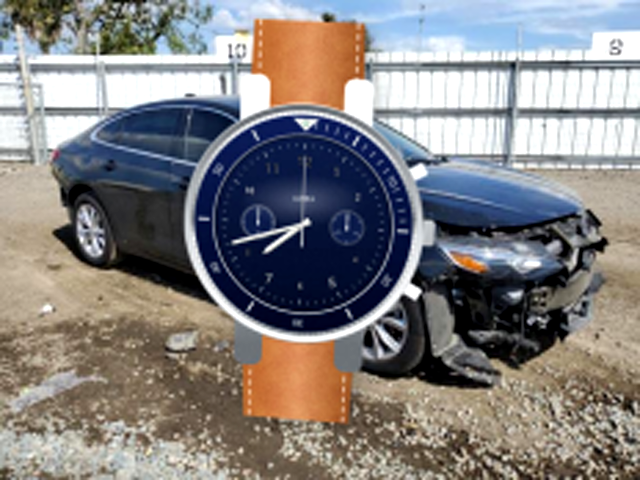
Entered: **7:42**
